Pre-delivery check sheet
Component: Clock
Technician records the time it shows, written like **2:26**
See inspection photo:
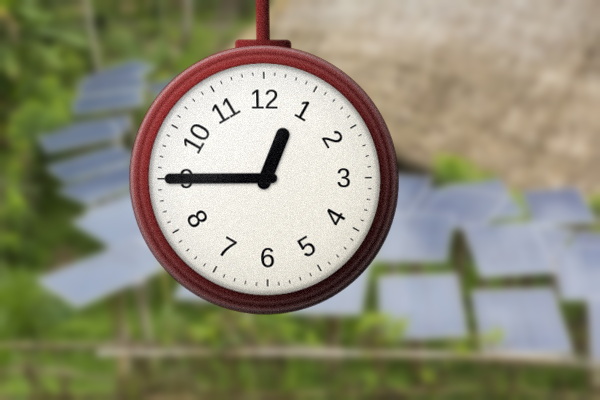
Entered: **12:45**
